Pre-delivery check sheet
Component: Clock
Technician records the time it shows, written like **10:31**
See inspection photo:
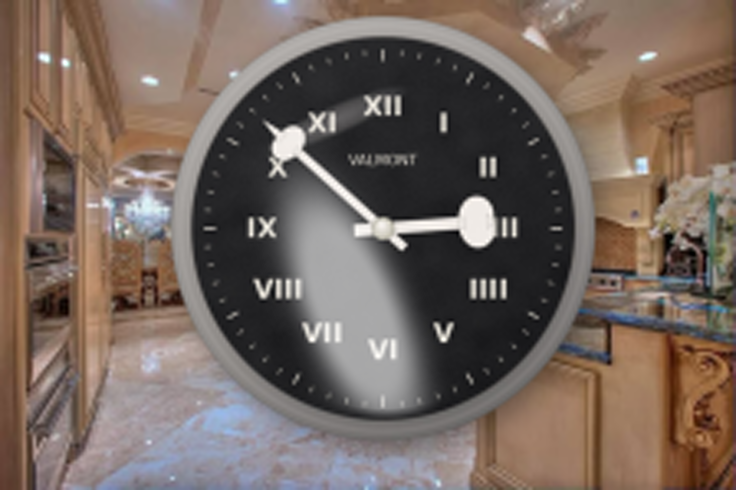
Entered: **2:52**
